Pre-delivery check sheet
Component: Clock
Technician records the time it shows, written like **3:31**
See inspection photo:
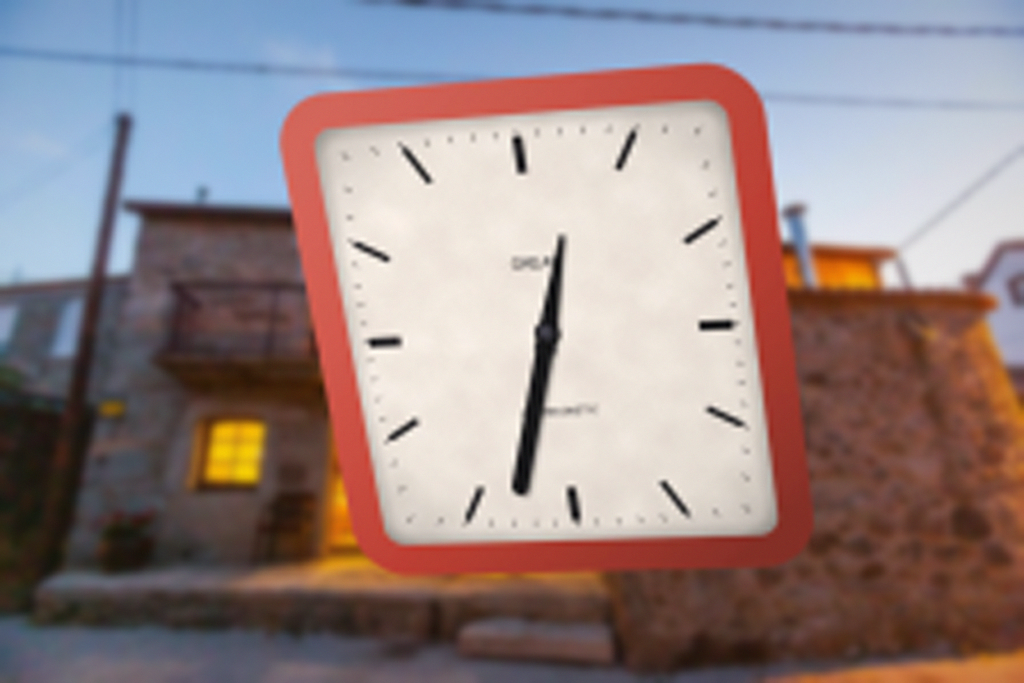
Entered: **12:33**
